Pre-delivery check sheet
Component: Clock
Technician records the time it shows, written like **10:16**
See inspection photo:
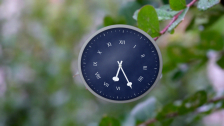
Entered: **6:25**
